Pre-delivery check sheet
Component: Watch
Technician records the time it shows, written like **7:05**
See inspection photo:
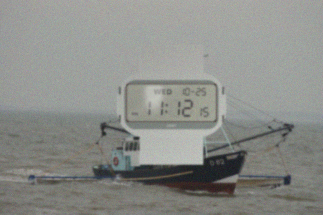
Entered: **11:12**
